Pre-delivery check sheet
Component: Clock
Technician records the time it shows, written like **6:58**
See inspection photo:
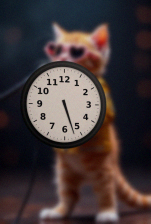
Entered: **5:27**
